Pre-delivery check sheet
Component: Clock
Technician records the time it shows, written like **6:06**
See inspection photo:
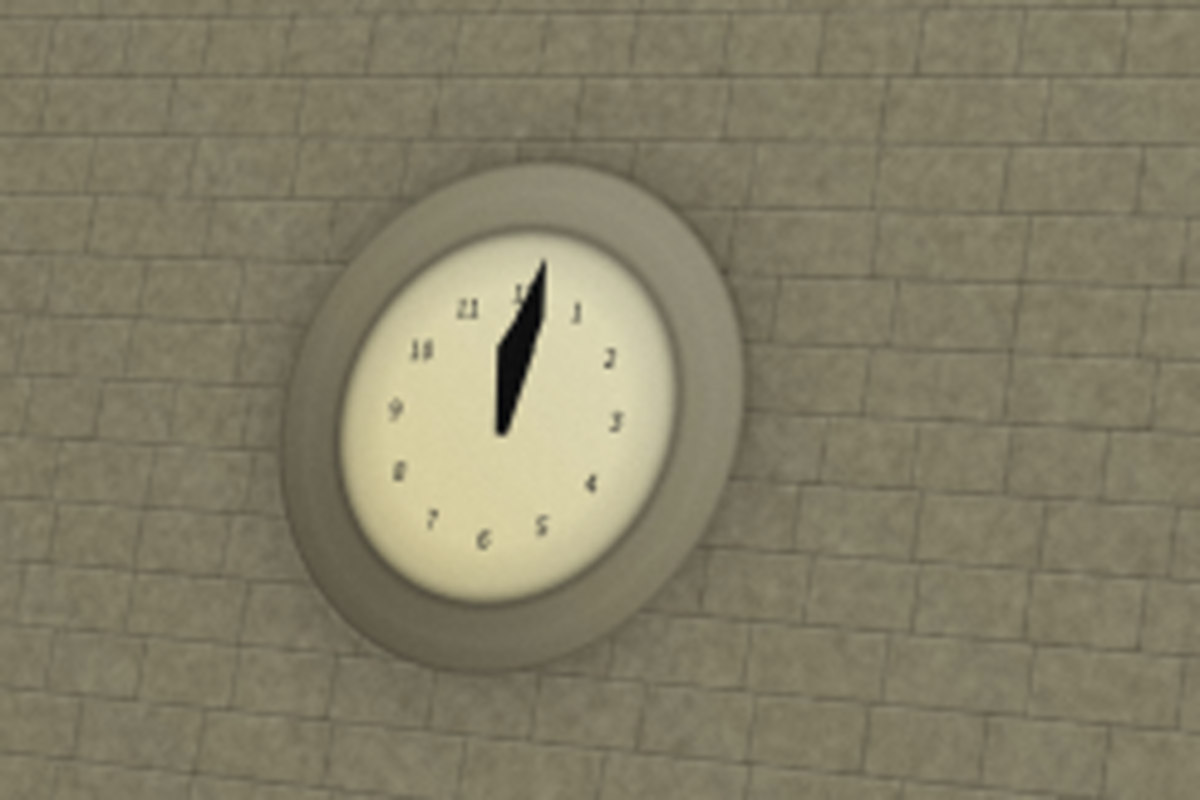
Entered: **12:01**
